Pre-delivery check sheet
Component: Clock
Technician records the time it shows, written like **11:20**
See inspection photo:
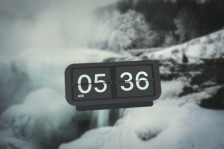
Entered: **5:36**
